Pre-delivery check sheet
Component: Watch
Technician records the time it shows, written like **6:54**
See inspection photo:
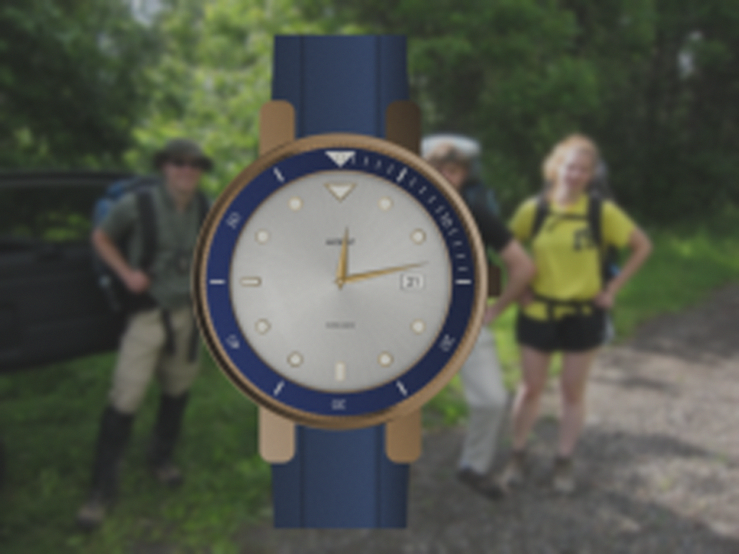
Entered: **12:13**
